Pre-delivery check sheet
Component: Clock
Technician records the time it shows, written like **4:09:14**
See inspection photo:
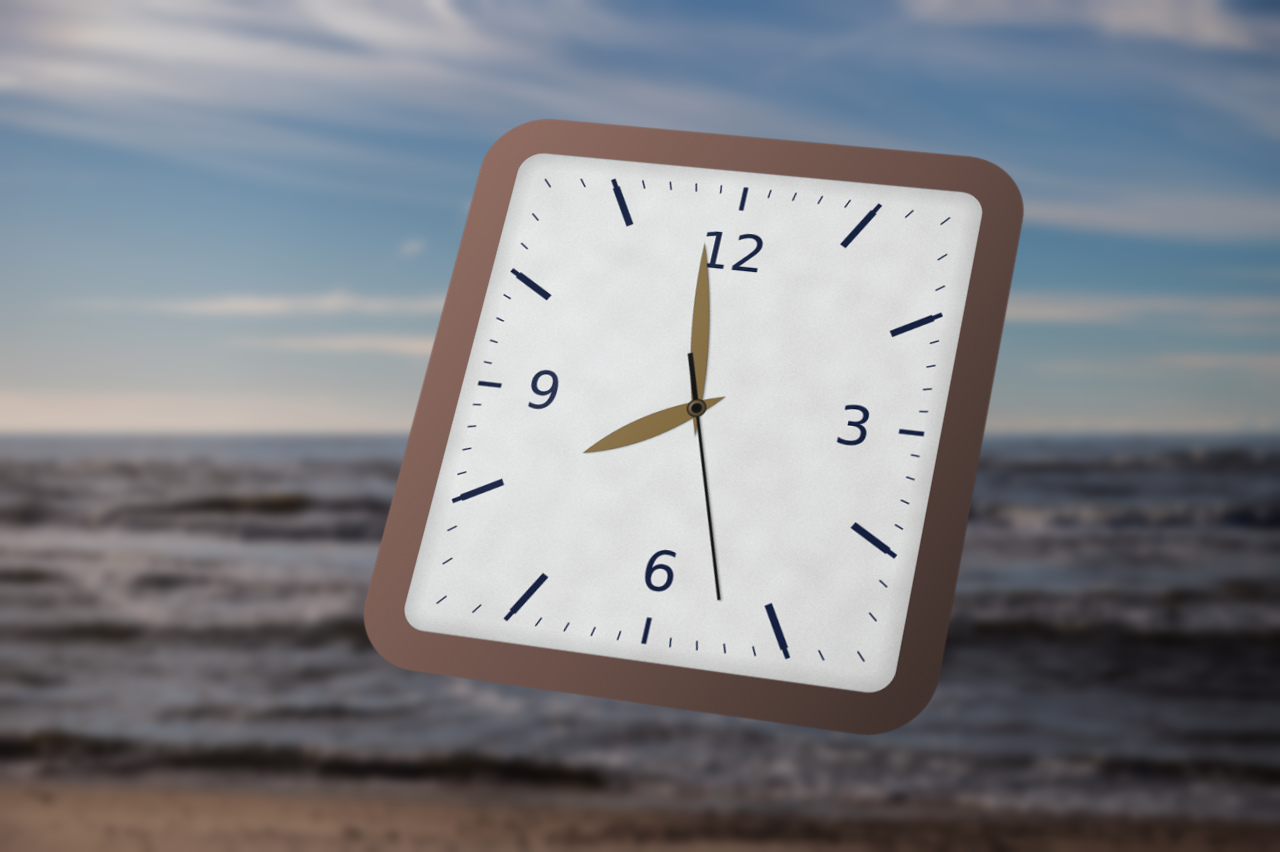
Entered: **7:58:27**
